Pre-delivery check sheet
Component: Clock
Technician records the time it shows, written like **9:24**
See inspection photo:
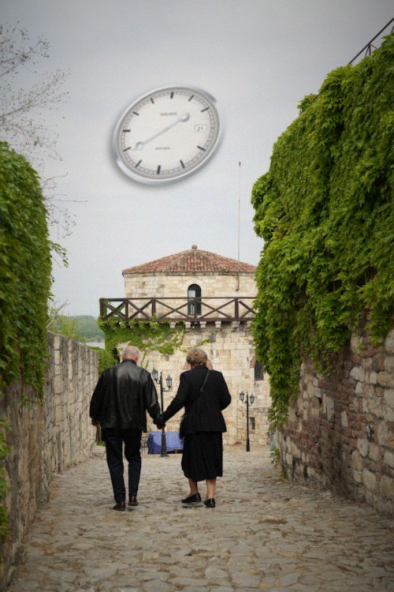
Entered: **1:39**
